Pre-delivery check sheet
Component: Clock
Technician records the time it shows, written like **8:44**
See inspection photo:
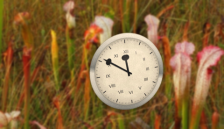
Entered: **11:51**
